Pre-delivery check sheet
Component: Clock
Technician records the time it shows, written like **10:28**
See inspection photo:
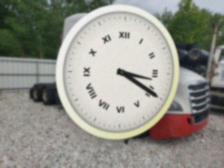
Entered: **3:20**
